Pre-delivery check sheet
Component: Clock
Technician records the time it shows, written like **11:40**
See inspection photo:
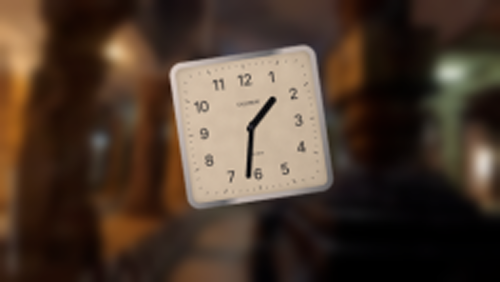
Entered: **1:32**
